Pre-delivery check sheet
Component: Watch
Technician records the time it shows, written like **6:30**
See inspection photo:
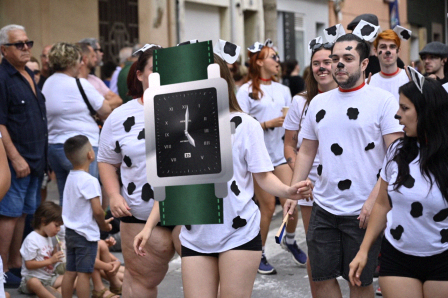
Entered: **5:01**
